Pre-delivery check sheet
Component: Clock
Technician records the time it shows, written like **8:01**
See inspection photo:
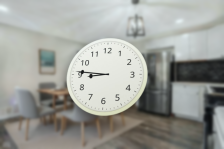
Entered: **8:46**
